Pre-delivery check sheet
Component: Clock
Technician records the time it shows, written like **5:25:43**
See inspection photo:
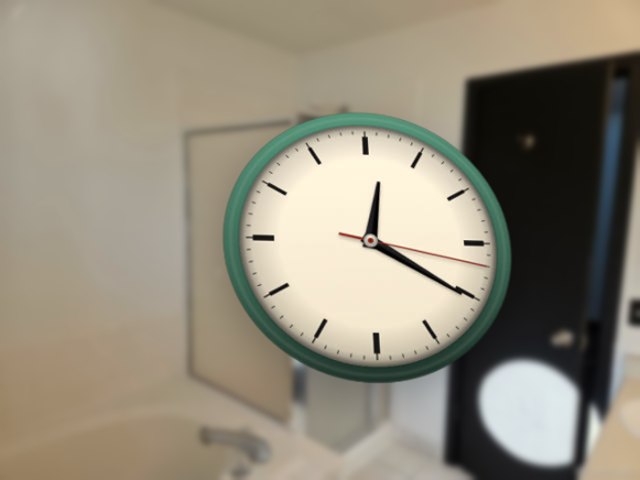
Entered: **12:20:17**
